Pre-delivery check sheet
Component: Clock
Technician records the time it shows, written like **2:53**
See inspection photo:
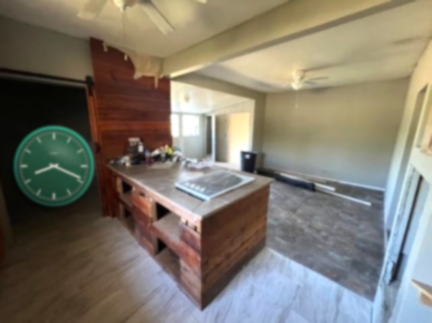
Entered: **8:19**
